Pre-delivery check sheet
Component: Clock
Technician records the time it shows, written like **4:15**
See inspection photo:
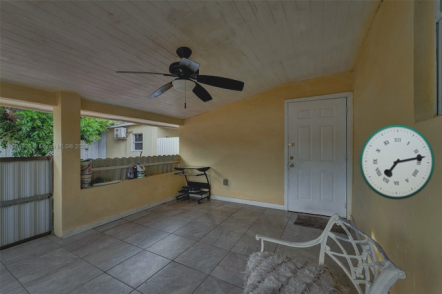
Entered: **7:13**
